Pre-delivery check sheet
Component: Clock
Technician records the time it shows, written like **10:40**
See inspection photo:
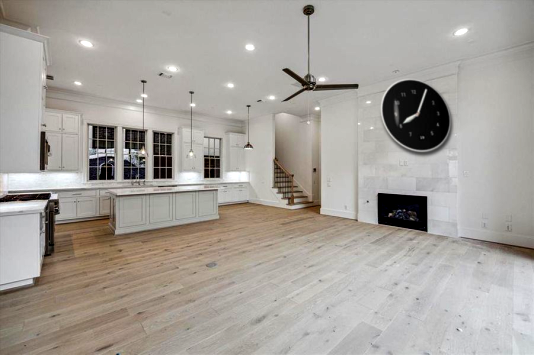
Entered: **8:05**
